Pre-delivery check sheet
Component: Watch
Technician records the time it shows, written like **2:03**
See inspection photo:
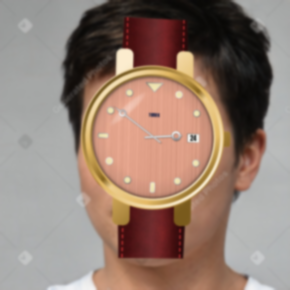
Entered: **2:51**
